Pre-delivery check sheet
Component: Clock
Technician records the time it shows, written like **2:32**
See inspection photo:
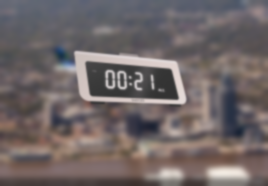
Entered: **0:21**
